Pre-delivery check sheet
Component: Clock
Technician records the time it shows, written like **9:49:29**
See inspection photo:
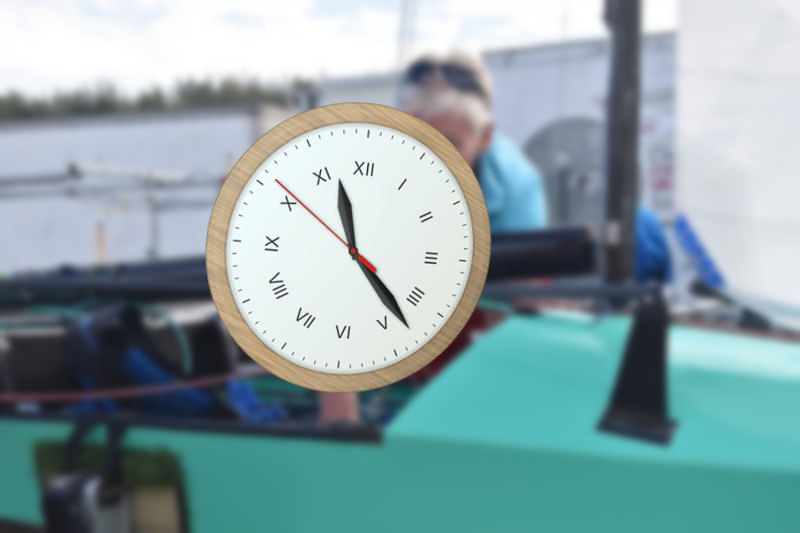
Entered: **11:22:51**
